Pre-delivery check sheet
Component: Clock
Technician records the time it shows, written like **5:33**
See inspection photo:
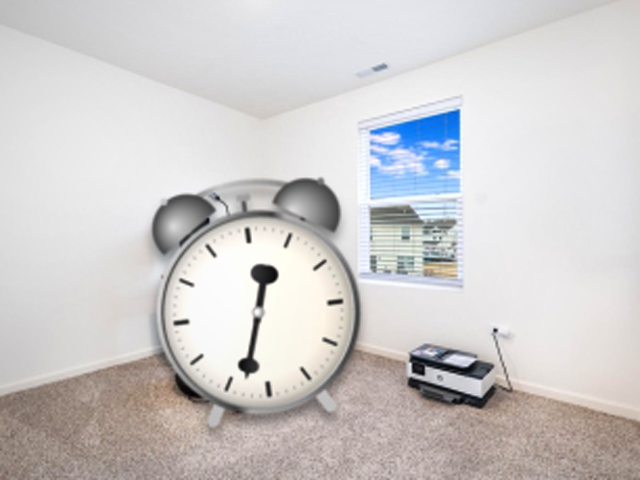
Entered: **12:33**
